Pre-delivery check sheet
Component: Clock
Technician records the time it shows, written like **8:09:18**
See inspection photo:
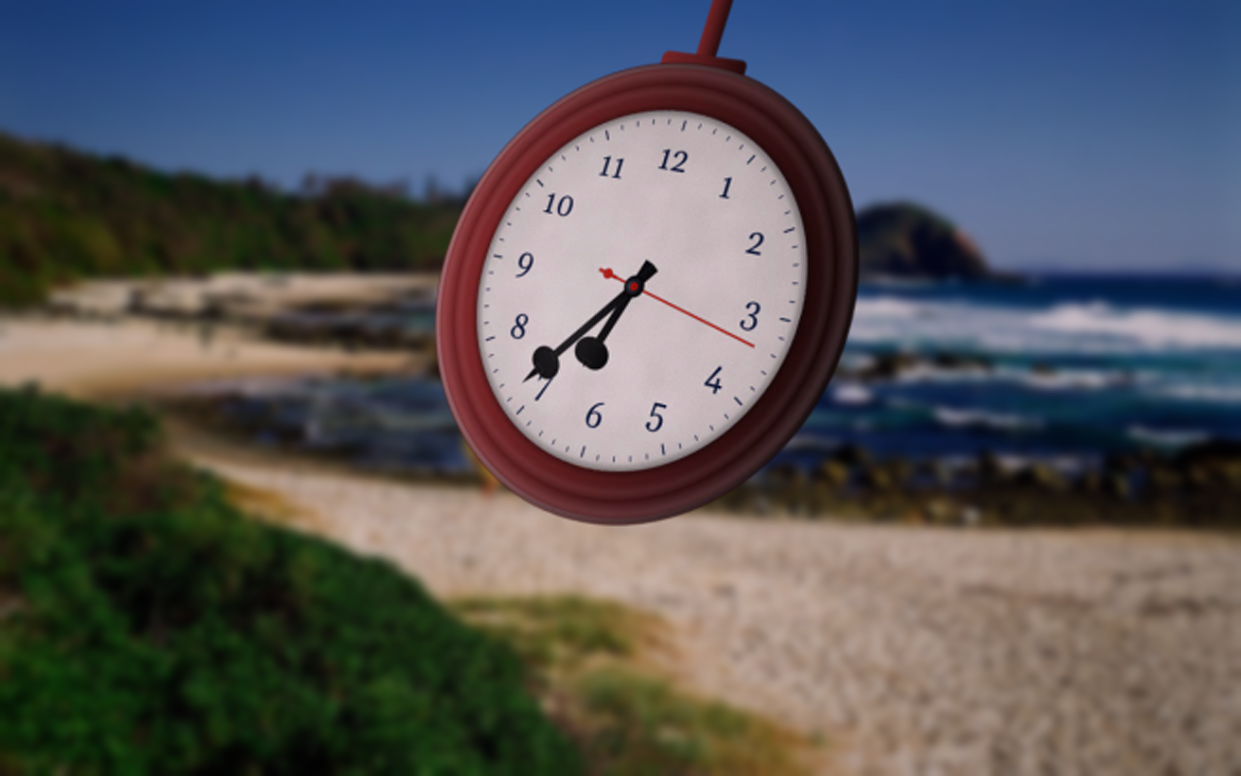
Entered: **6:36:17**
